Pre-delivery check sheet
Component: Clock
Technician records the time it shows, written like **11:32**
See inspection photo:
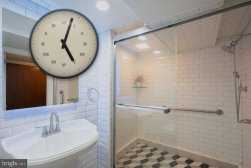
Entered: **5:03**
